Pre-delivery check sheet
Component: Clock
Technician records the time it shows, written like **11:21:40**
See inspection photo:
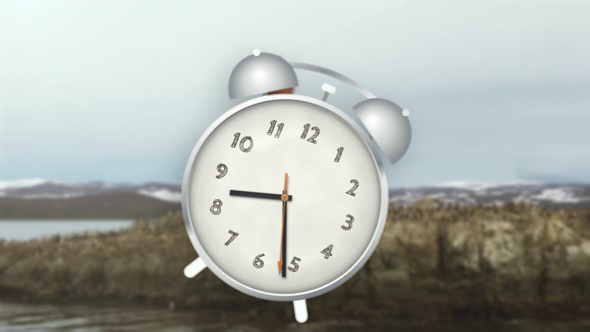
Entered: **8:26:27**
